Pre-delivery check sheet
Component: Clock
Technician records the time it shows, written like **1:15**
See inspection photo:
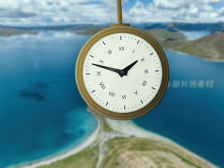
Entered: **1:48**
